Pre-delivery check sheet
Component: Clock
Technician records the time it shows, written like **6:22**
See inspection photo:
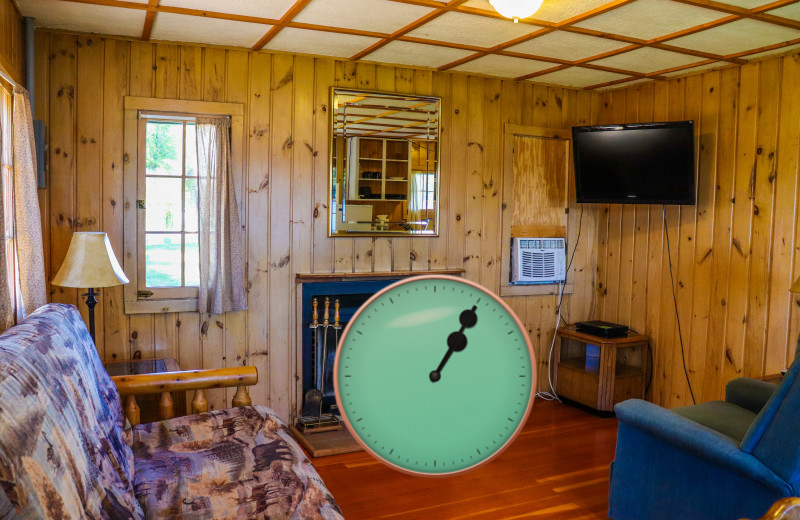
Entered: **1:05**
